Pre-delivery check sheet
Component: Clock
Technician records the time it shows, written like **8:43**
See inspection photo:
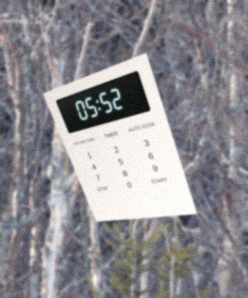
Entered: **5:52**
